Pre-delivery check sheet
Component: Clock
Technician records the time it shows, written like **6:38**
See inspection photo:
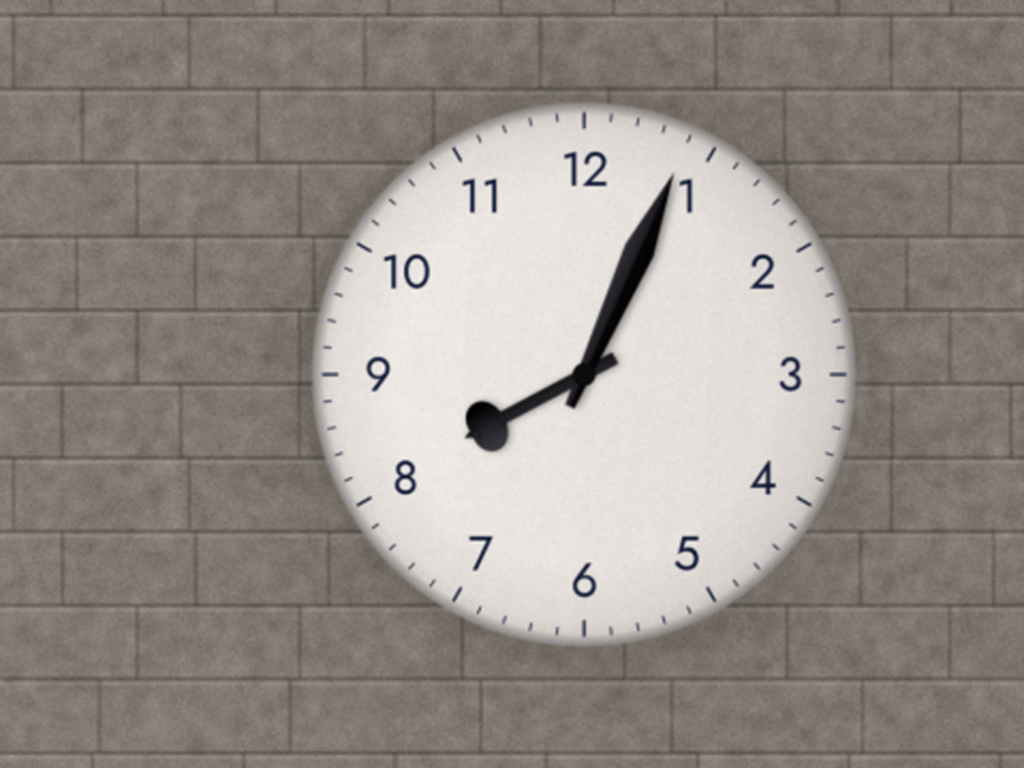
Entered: **8:04**
